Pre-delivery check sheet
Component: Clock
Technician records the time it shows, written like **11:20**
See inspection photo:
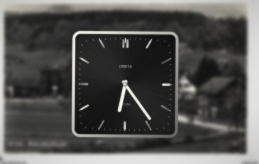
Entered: **6:24**
